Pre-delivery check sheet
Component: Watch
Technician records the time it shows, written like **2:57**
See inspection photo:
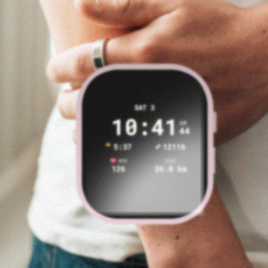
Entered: **10:41**
